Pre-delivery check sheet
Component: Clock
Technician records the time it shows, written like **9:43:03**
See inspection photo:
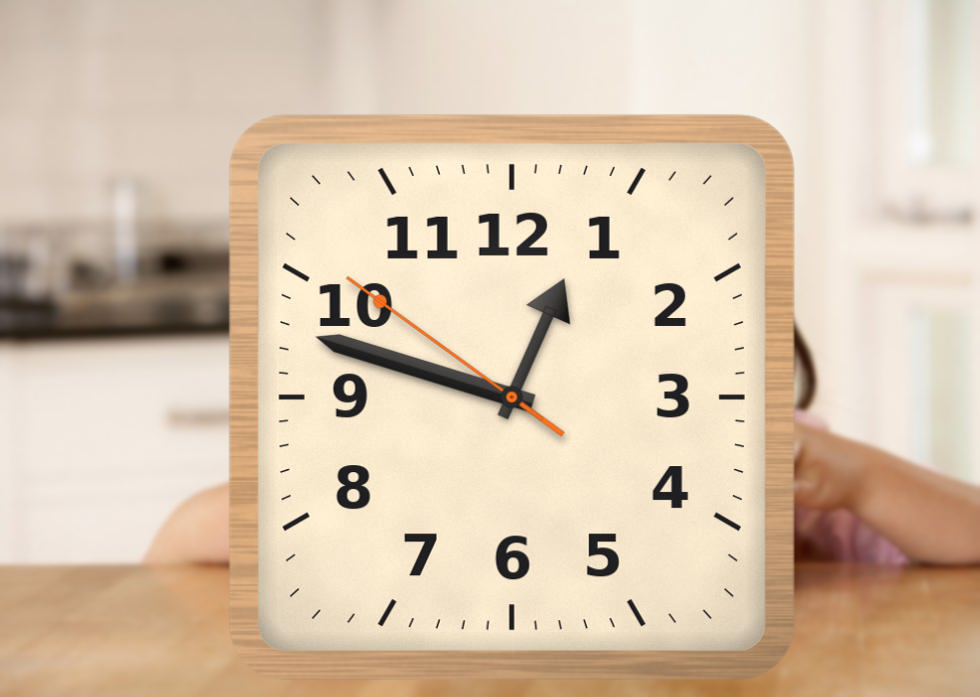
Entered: **12:47:51**
